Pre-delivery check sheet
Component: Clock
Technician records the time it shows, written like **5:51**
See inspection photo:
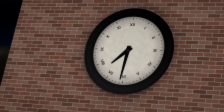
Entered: **7:31**
